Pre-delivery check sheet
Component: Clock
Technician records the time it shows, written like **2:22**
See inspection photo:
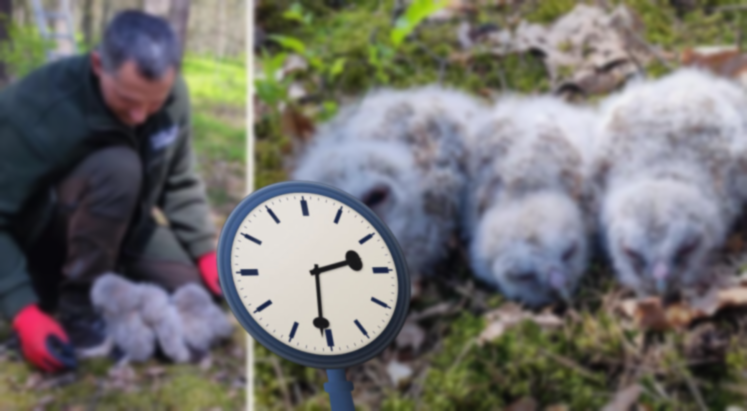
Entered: **2:31**
